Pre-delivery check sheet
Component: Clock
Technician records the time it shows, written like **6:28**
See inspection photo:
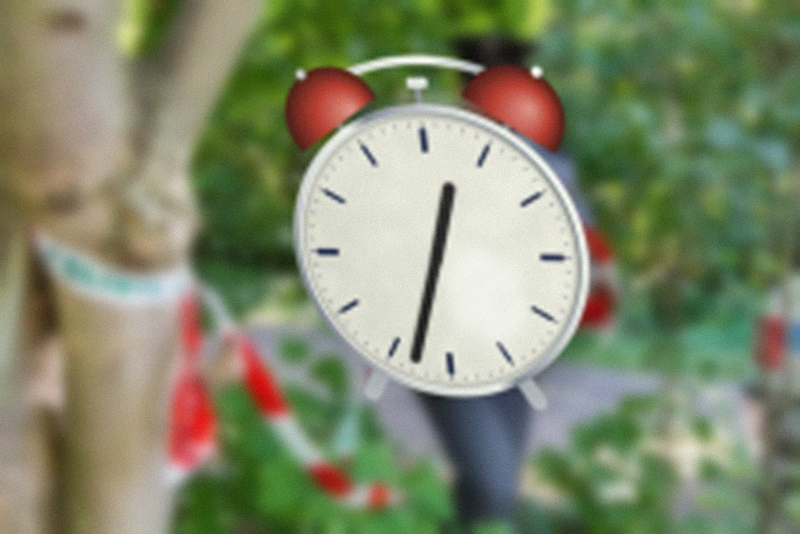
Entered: **12:33**
